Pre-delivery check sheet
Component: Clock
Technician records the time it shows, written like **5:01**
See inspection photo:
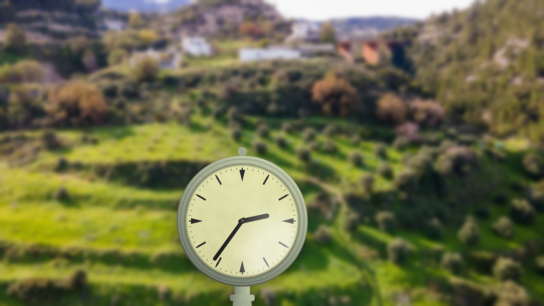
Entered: **2:36**
